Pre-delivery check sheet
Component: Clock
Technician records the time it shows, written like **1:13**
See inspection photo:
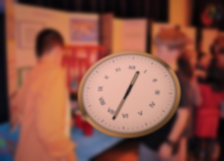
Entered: **12:33**
